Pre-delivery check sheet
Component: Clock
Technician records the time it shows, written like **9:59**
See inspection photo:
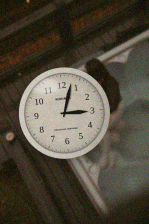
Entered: **3:03**
